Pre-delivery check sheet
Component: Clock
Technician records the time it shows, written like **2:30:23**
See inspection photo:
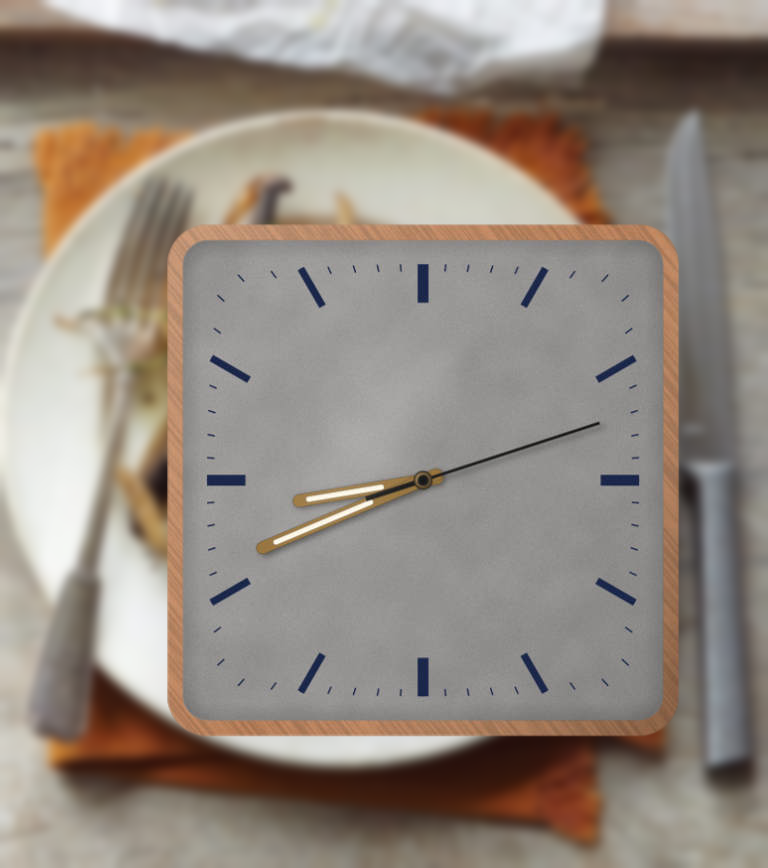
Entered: **8:41:12**
